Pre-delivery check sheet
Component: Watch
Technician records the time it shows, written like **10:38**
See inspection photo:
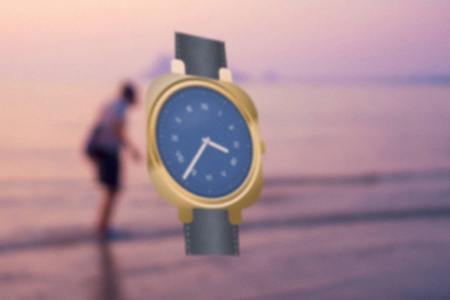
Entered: **3:36**
